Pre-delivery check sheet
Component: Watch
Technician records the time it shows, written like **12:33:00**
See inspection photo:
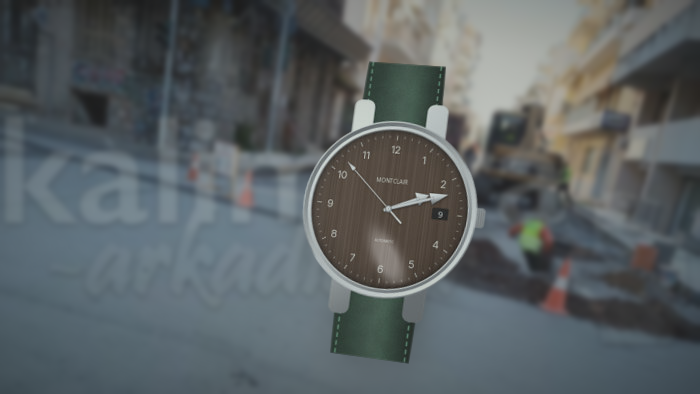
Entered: **2:11:52**
